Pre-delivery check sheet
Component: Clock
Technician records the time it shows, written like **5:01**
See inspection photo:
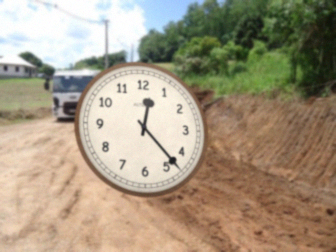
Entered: **12:23**
